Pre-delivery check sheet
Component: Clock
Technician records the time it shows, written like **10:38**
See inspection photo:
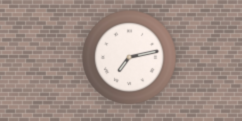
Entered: **7:13**
